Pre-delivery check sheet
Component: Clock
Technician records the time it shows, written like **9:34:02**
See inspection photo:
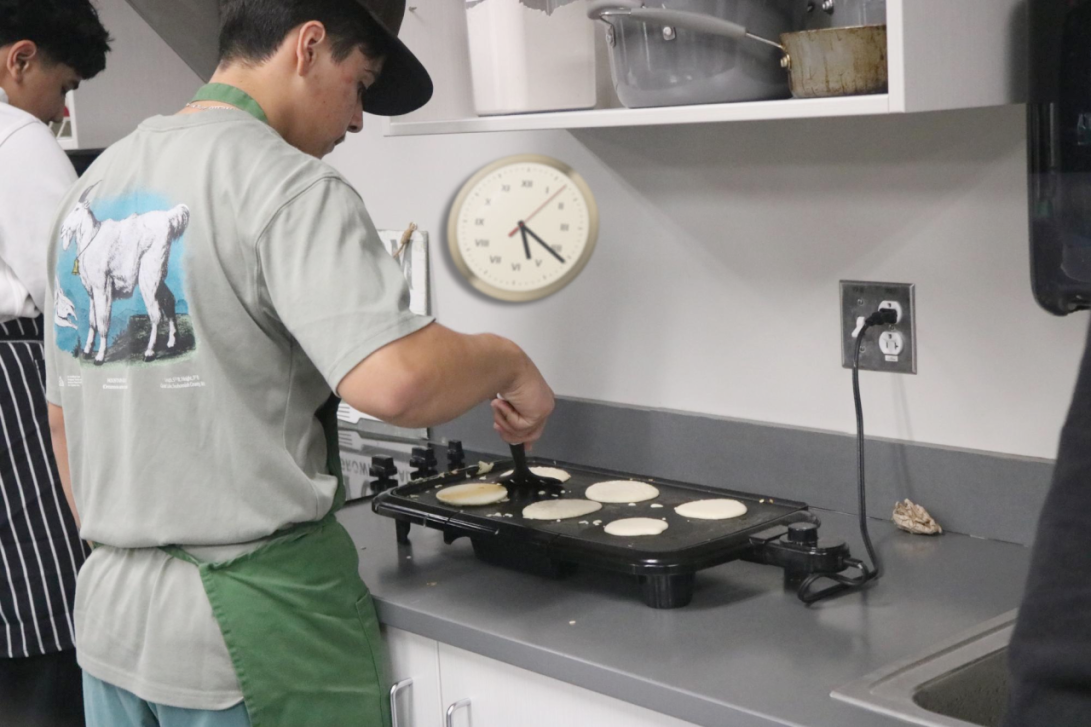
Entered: **5:21:07**
